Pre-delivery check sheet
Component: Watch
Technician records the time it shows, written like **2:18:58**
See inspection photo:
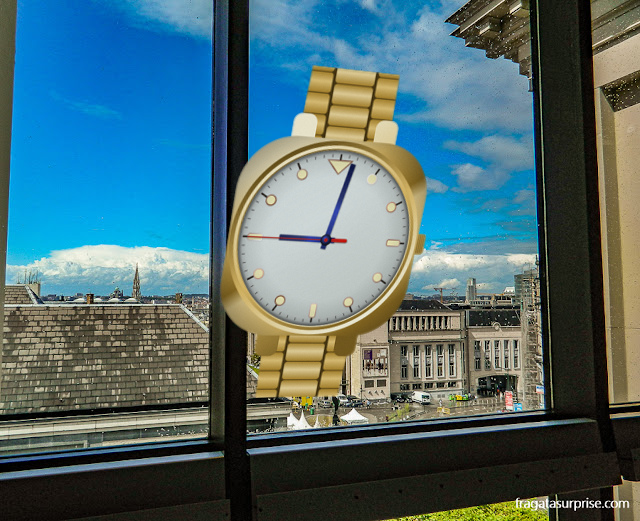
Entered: **9:01:45**
